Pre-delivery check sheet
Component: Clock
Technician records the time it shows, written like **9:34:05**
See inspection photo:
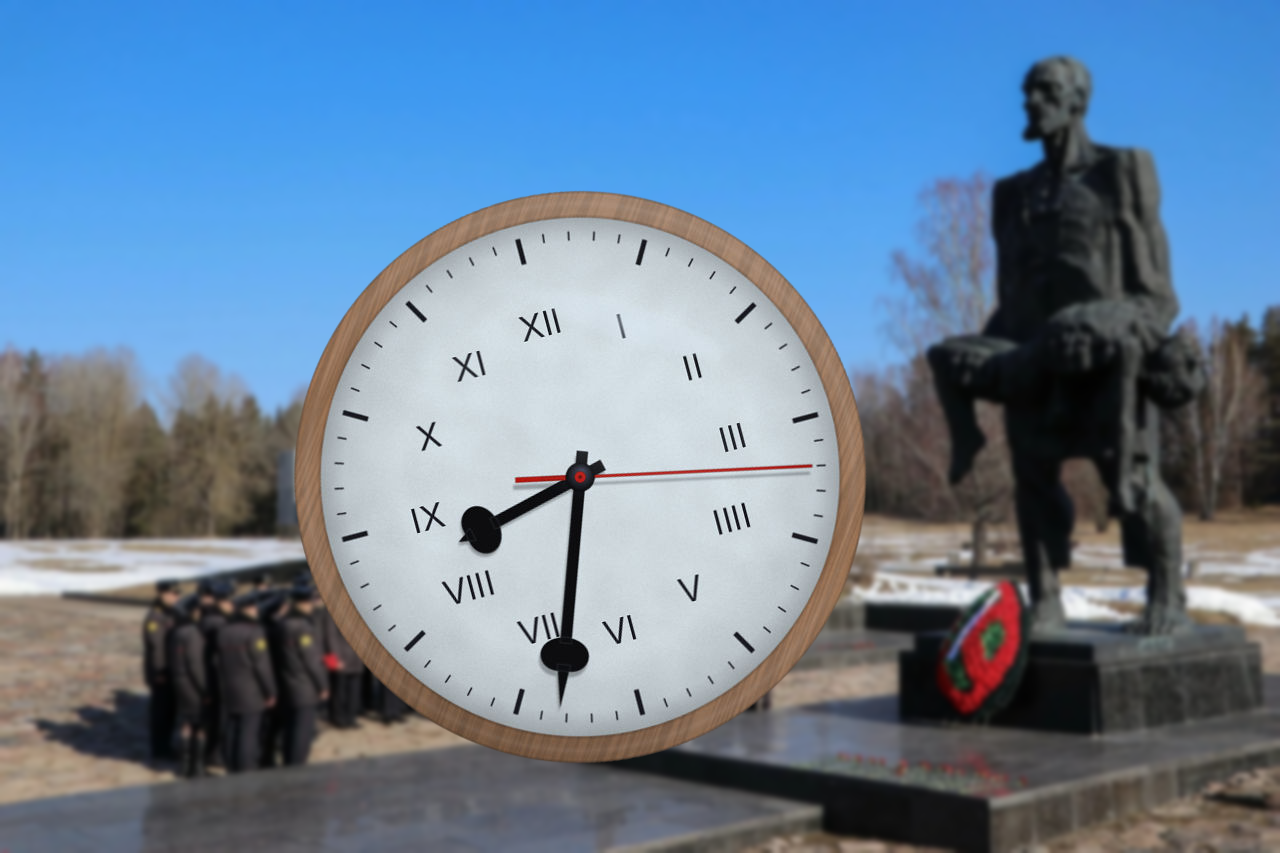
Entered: **8:33:17**
